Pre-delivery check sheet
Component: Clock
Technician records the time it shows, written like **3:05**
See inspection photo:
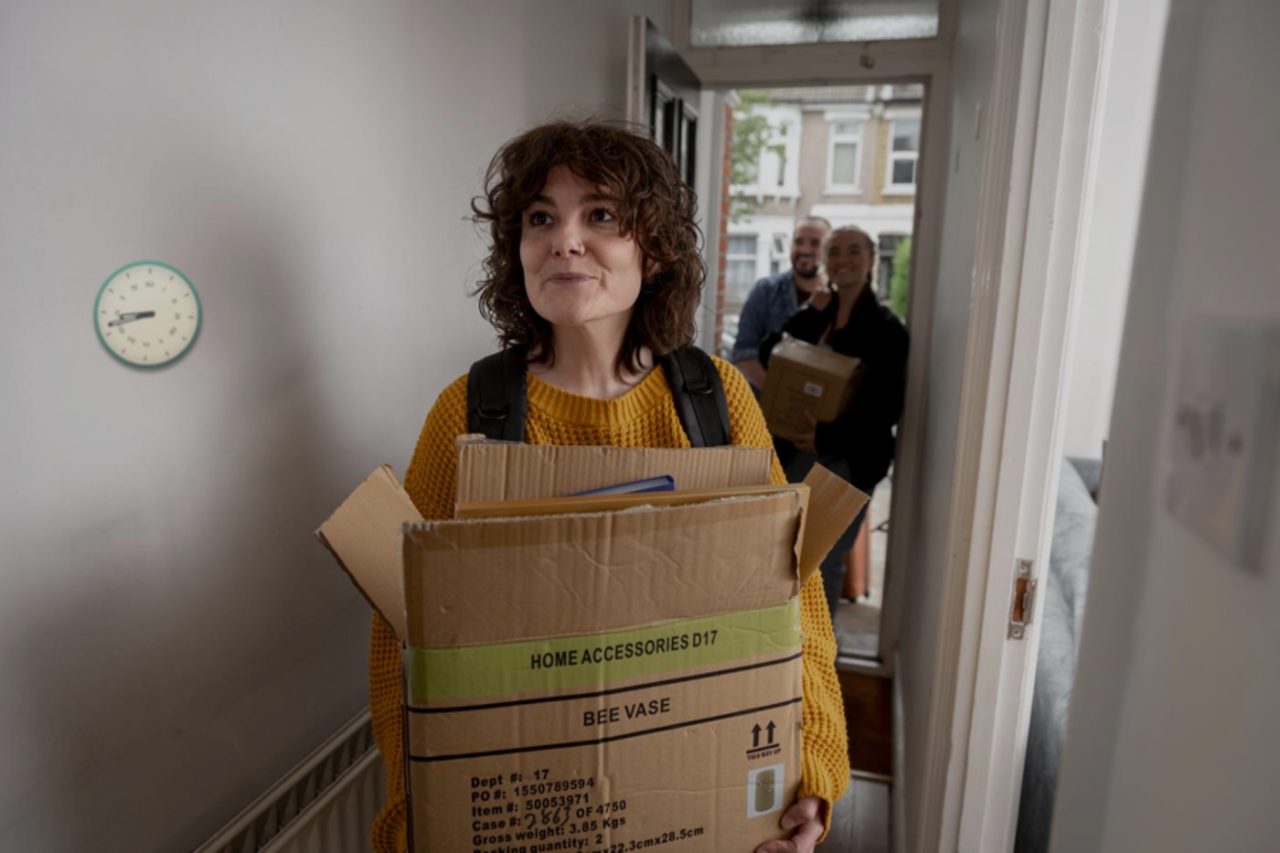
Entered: **8:42**
